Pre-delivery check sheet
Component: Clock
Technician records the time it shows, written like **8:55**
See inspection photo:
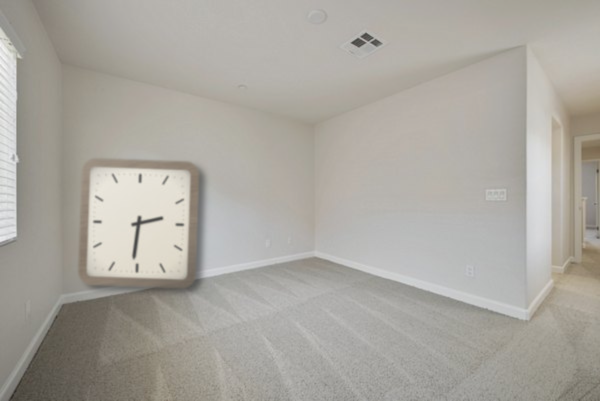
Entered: **2:31**
